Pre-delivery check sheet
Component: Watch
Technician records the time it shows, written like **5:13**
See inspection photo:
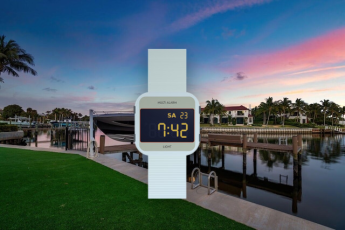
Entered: **7:42**
